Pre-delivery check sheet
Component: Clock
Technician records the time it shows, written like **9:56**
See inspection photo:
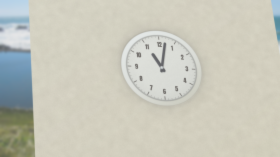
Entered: **11:02**
